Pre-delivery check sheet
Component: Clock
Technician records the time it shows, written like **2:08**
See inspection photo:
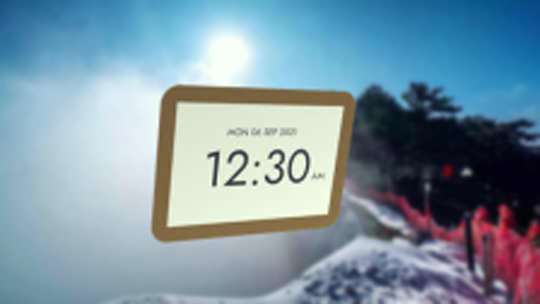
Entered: **12:30**
